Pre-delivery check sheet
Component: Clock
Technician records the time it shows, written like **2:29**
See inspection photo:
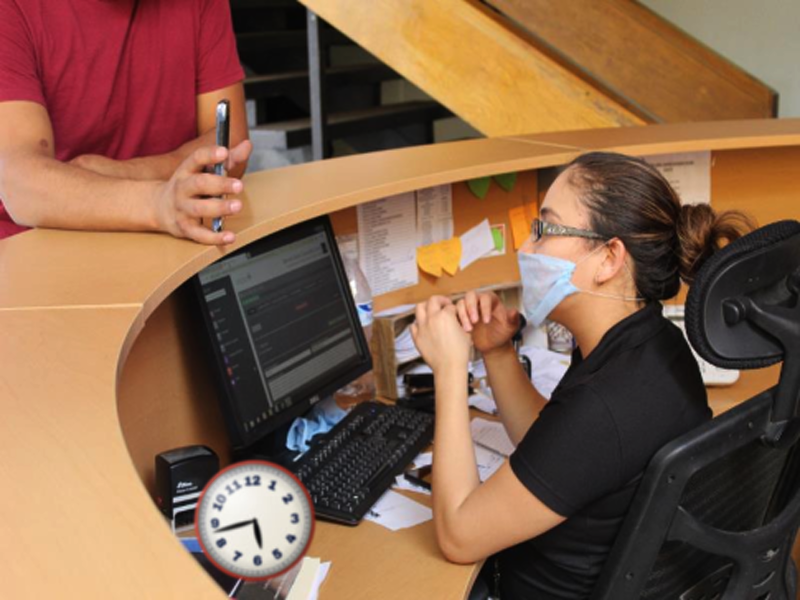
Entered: **5:43**
